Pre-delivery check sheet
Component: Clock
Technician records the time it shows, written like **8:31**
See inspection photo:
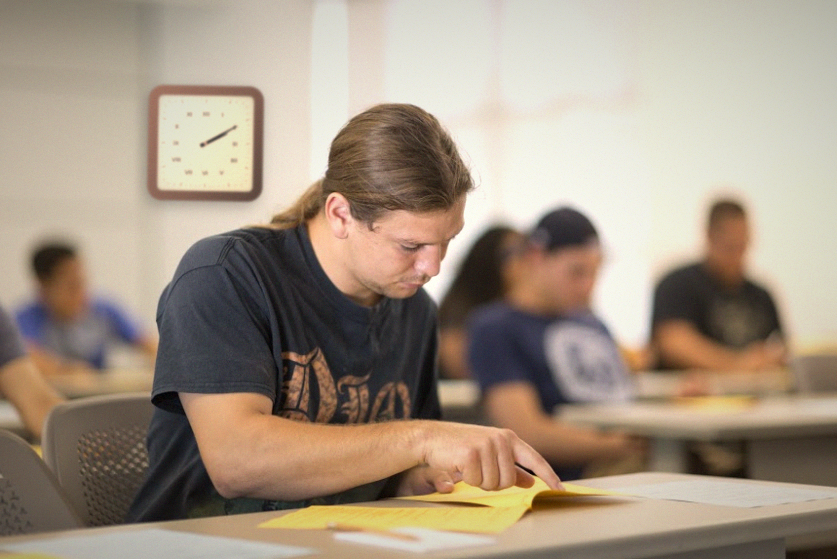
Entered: **2:10**
